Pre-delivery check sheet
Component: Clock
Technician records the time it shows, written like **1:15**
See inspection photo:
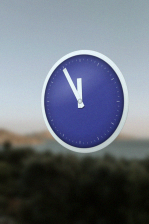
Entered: **11:55**
